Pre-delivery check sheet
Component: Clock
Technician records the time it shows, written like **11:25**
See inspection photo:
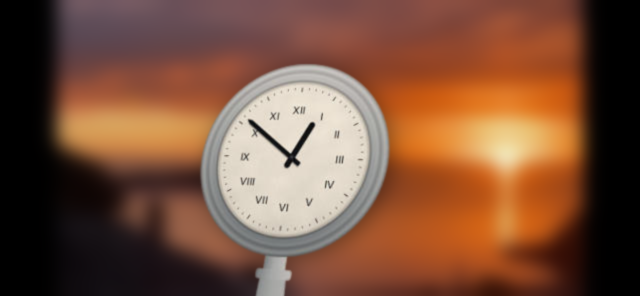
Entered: **12:51**
